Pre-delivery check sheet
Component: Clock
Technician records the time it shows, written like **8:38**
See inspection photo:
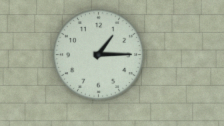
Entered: **1:15**
